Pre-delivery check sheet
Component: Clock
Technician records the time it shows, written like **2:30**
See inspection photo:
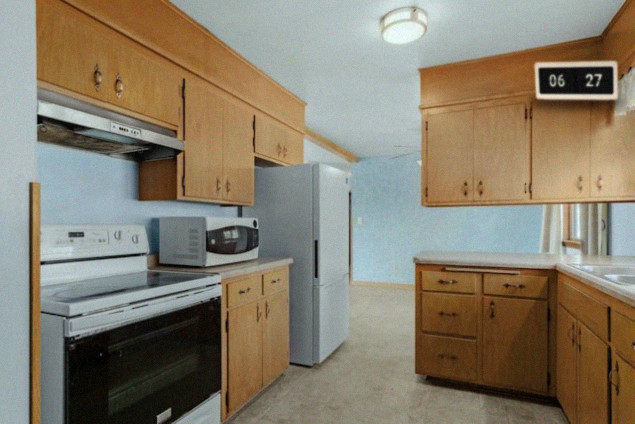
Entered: **6:27**
